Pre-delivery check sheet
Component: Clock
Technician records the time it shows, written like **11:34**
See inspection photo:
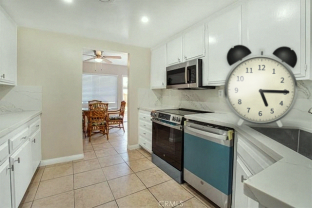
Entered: **5:15**
